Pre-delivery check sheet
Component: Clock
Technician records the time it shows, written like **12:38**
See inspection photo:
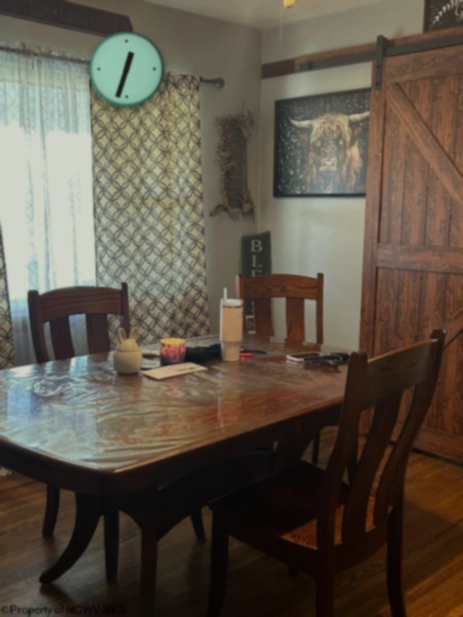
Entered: **12:33**
